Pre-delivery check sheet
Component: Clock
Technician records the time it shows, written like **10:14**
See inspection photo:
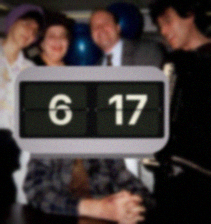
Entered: **6:17**
